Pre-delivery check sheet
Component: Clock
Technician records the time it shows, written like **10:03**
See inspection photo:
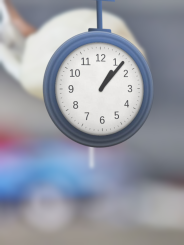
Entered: **1:07**
